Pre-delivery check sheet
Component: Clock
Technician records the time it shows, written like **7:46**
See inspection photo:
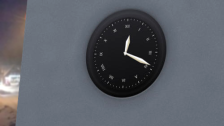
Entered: **12:19**
